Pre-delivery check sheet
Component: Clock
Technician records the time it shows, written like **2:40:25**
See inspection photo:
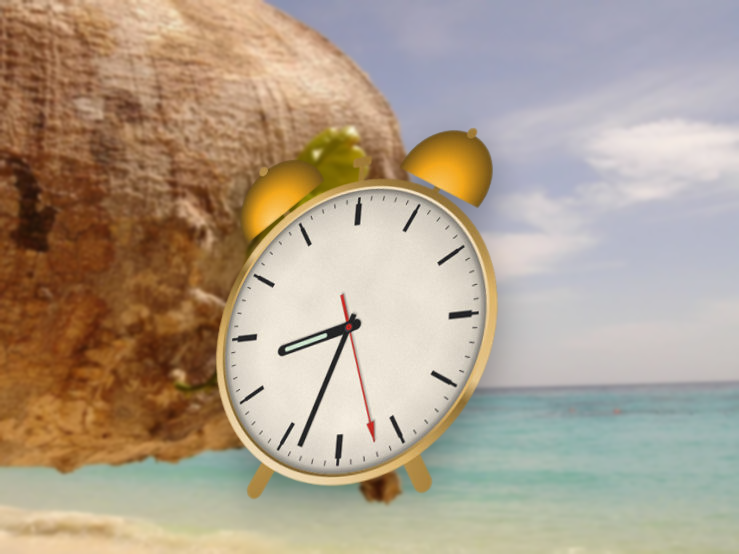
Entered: **8:33:27**
